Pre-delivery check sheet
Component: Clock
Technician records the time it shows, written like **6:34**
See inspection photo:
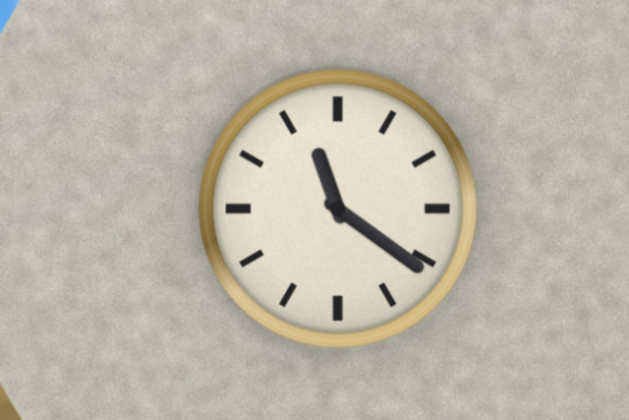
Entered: **11:21**
